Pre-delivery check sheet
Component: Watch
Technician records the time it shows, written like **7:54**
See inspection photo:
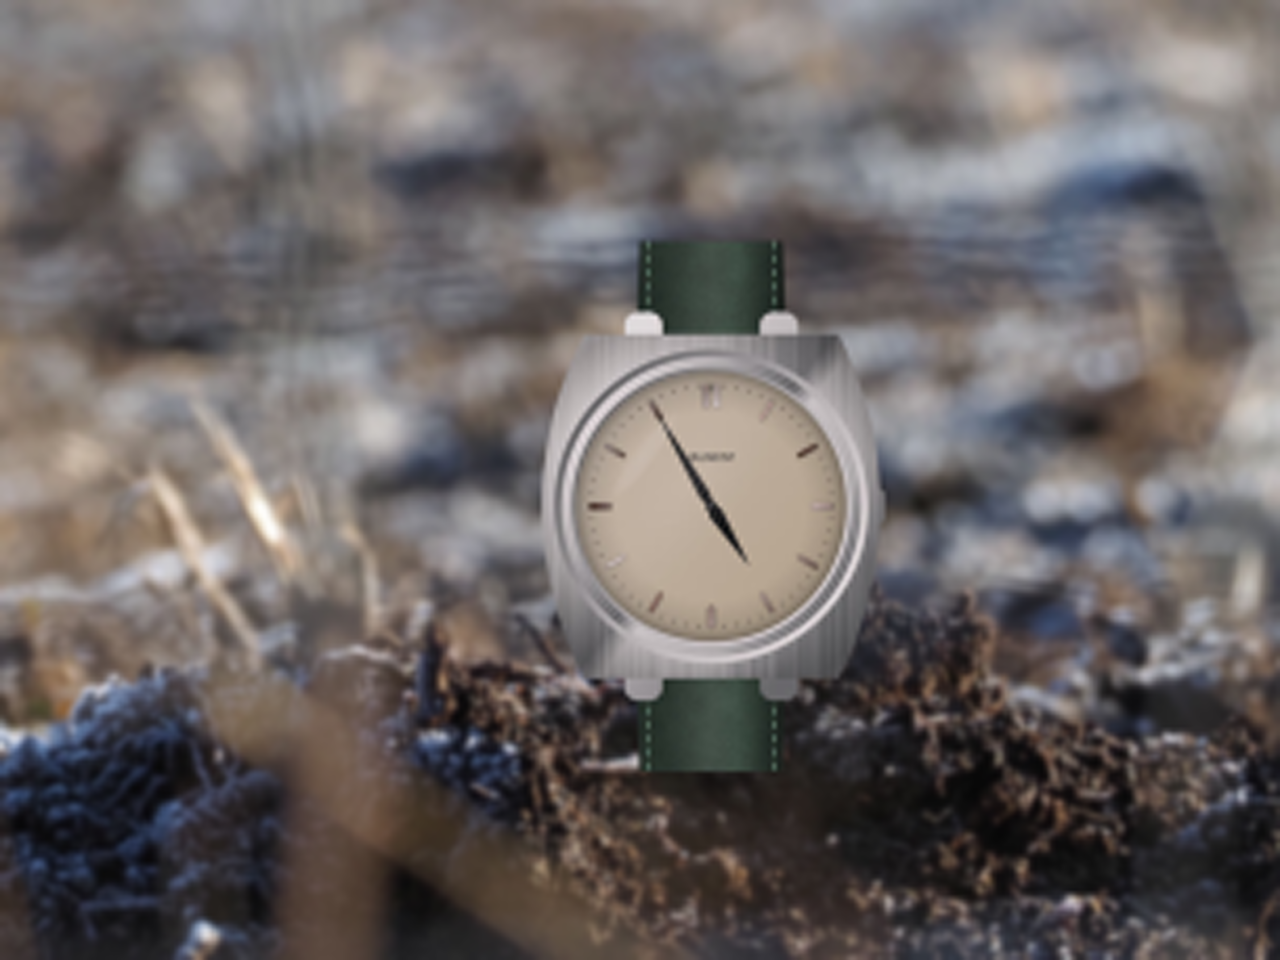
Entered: **4:55**
